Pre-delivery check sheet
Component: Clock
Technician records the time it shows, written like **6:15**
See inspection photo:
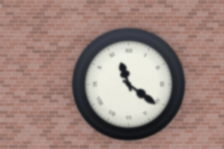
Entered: **11:21**
